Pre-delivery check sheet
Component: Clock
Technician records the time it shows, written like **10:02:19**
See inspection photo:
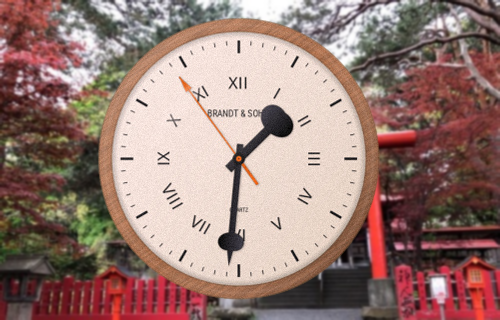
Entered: **1:30:54**
